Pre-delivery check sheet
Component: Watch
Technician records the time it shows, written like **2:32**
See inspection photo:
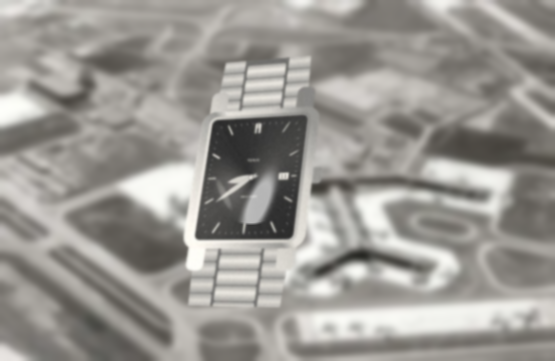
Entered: **8:39**
